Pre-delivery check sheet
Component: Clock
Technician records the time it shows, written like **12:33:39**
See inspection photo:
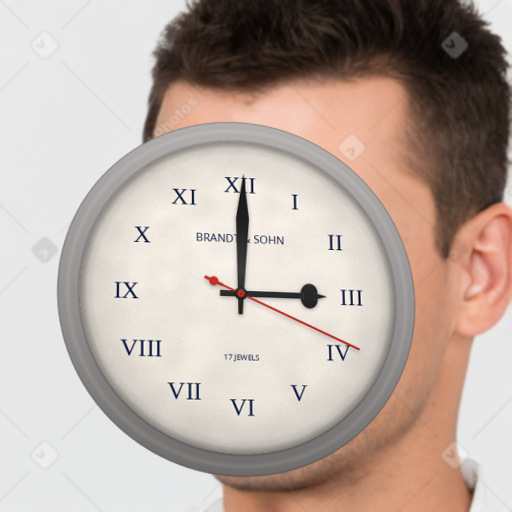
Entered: **3:00:19**
